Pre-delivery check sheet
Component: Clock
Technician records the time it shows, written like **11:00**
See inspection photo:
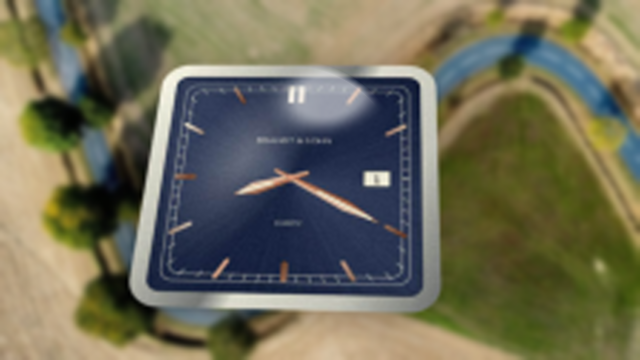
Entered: **8:20**
